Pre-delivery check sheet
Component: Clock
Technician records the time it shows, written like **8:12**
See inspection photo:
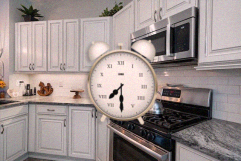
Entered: **7:30**
